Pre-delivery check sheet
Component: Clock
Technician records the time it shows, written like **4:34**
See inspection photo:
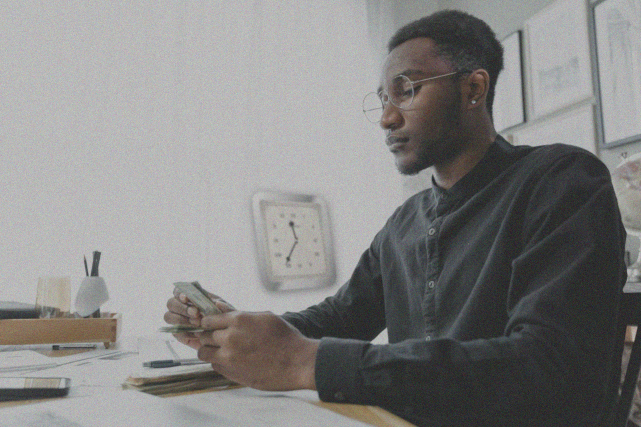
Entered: **11:36**
